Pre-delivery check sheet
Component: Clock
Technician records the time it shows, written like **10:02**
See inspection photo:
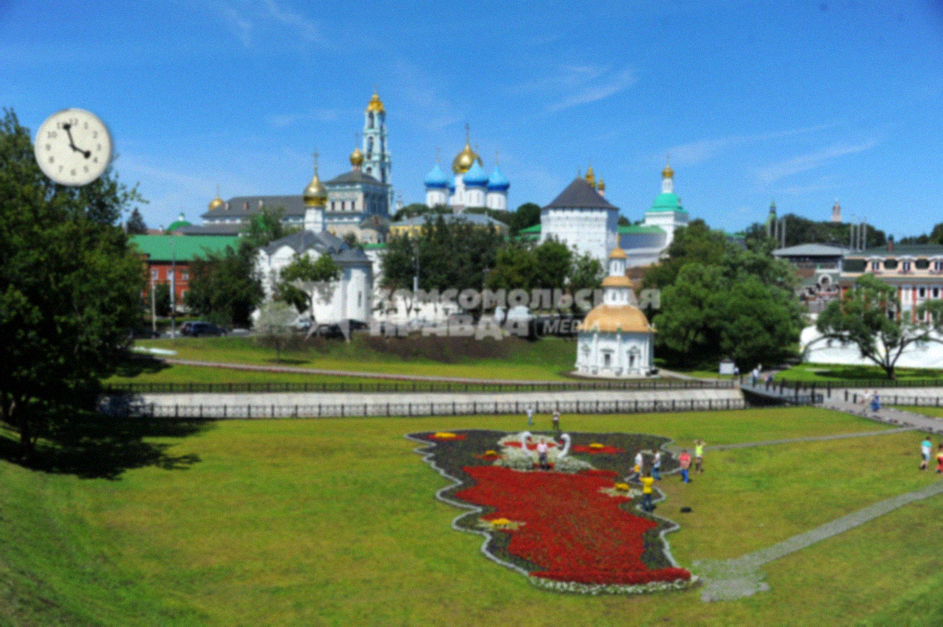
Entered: **3:57**
